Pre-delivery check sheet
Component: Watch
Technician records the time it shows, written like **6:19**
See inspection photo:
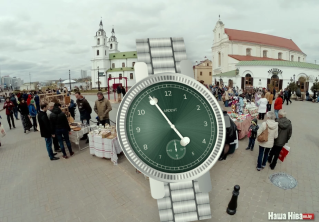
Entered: **4:55**
